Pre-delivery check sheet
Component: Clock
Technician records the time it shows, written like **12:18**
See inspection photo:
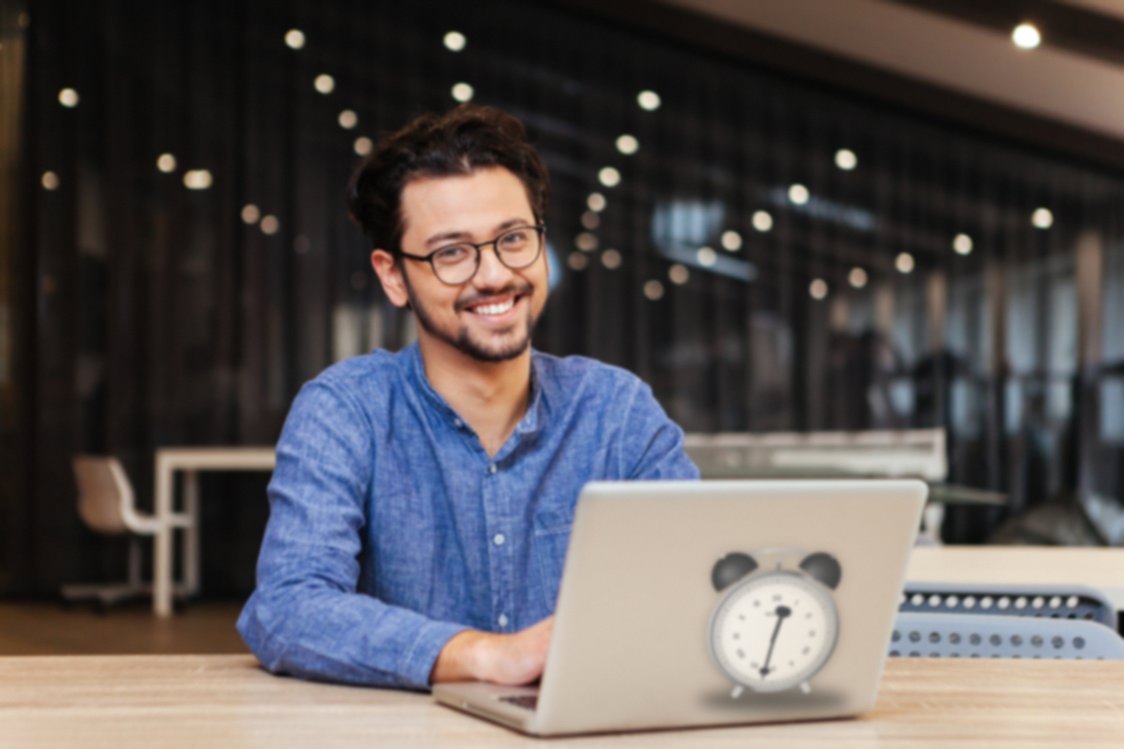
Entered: **12:32**
